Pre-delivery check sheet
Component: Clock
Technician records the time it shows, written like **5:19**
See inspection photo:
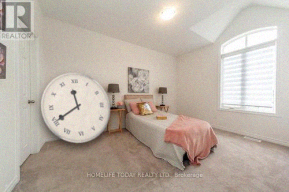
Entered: **11:40**
